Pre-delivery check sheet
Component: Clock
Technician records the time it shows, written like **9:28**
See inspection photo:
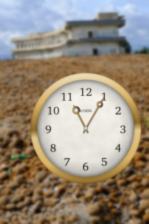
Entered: **11:05**
